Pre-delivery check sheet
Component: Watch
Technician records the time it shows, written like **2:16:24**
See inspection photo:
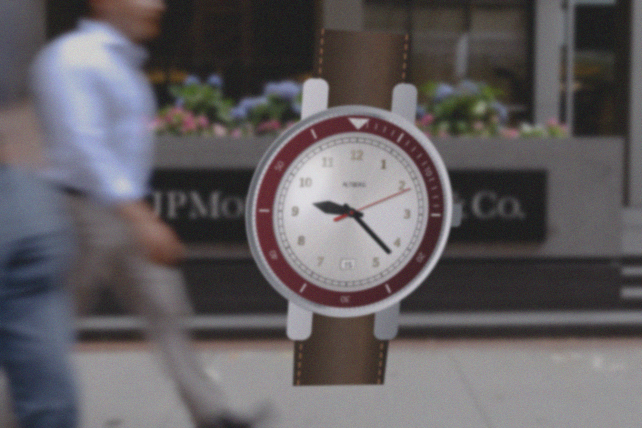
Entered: **9:22:11**
